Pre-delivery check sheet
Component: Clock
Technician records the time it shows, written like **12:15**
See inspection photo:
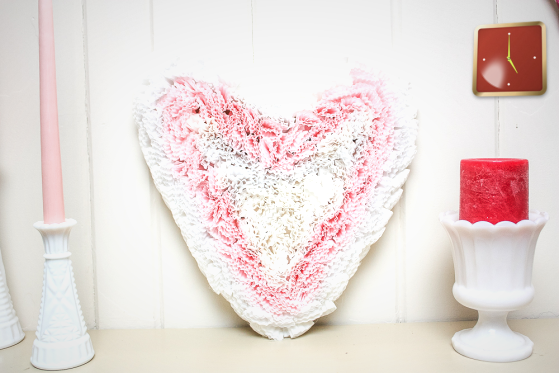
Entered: **5:00**
